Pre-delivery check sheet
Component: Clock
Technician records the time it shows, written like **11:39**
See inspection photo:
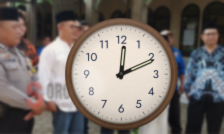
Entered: **12:11**
